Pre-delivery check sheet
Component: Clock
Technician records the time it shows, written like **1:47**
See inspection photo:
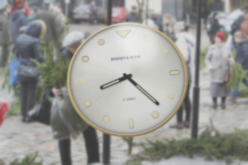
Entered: **8:23**
